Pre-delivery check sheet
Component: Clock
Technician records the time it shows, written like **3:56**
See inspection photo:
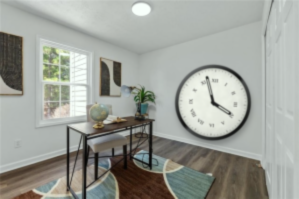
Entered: **3:57**
